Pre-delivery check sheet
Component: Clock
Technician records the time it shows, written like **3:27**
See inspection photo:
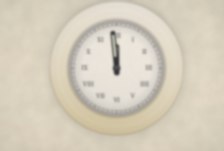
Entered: **11:59**
